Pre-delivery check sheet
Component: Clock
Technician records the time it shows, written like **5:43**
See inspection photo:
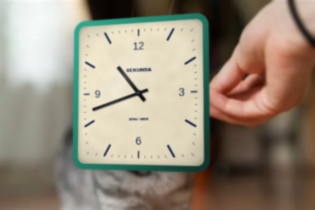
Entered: **10:42**
